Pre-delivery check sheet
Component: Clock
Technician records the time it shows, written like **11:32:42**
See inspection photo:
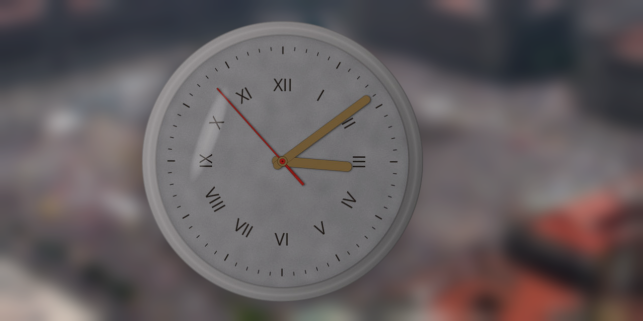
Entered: **3:08:53**
